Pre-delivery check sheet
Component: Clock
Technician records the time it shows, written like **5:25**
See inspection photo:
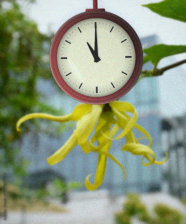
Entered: **11:00**
